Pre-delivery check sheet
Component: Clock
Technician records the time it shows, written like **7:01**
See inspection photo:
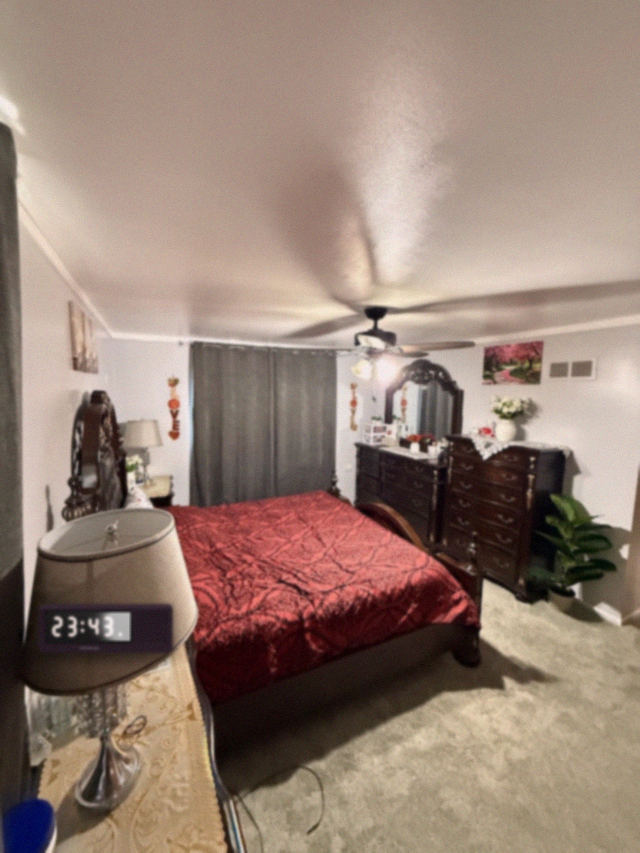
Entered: **23:43**
